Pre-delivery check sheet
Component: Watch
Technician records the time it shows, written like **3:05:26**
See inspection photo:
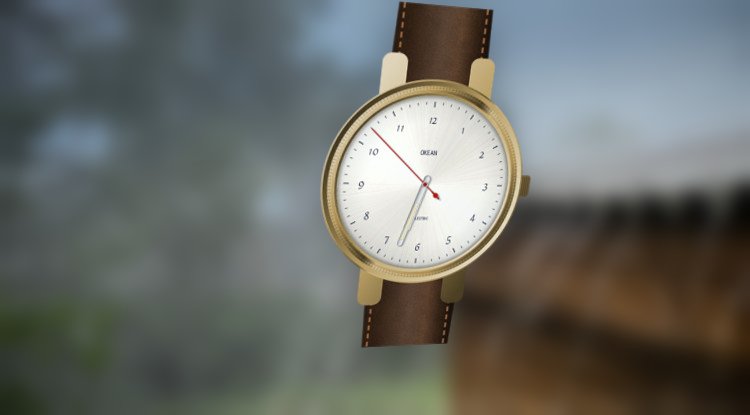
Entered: **6:32:52**
